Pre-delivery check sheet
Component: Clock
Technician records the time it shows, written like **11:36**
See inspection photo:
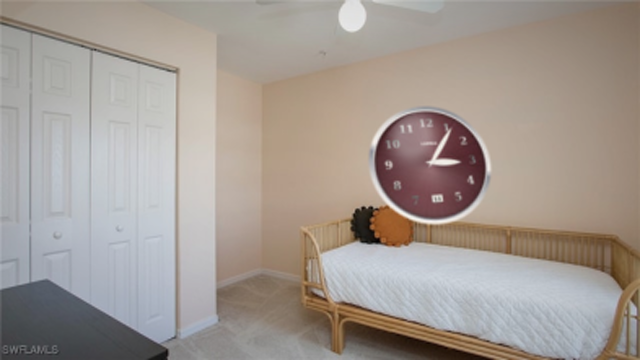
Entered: **3:06**
